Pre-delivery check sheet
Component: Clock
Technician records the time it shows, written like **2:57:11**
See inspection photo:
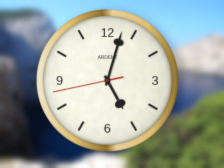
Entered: **5:02:43**
